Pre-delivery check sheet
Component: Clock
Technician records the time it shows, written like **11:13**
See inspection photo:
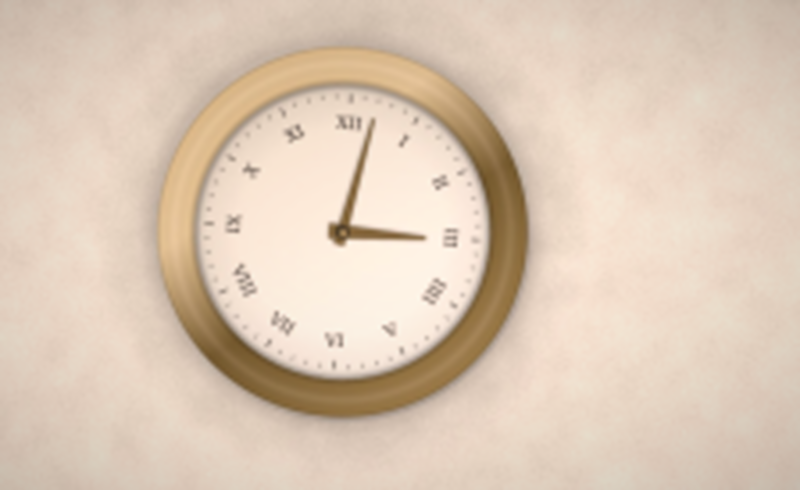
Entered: **3:02**
